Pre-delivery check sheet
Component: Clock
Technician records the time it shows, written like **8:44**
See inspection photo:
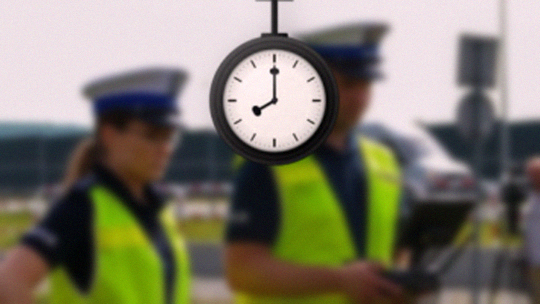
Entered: **8:00**
